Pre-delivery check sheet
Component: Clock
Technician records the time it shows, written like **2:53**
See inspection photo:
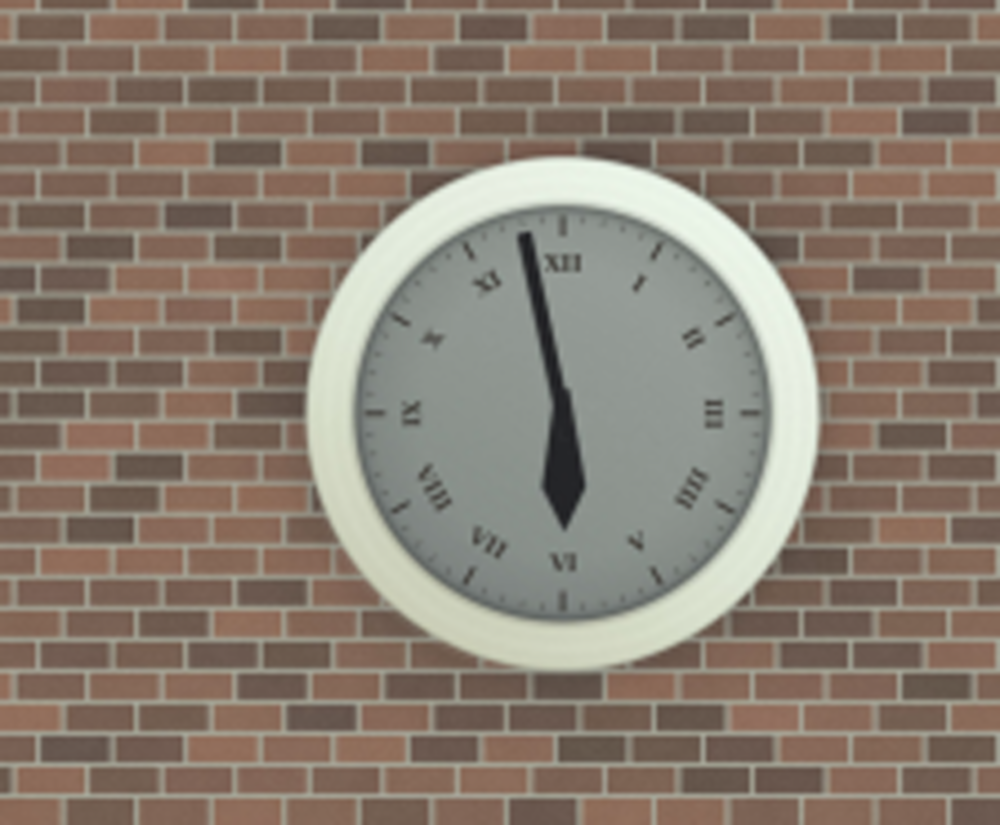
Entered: **5:58**
